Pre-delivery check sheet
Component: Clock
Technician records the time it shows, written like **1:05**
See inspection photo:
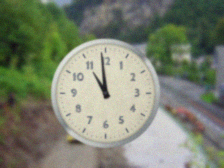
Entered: **10:59**
